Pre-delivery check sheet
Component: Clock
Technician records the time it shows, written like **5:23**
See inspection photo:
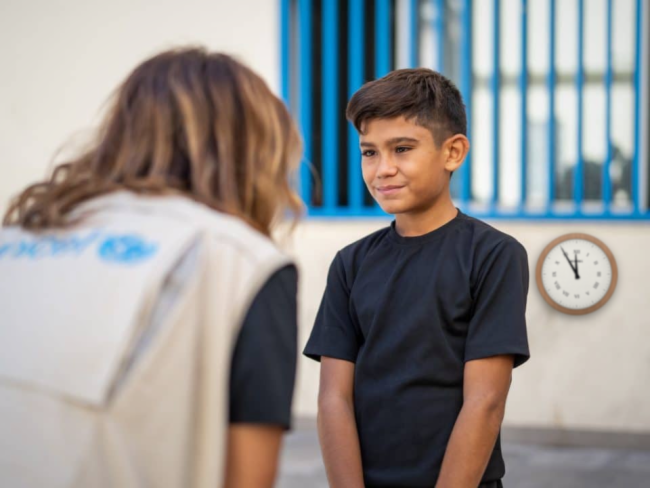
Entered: **11:55**
